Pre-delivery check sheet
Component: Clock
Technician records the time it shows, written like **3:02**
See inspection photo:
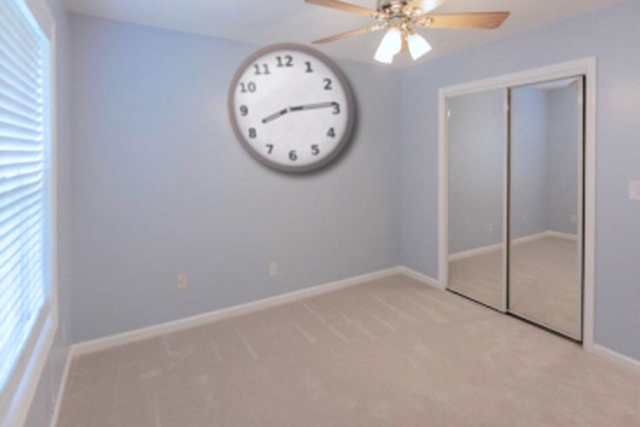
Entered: **8:14**
